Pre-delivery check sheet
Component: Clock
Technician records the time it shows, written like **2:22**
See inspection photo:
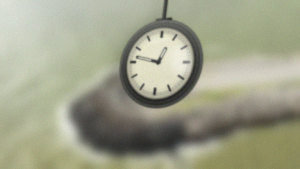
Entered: **12:47**
